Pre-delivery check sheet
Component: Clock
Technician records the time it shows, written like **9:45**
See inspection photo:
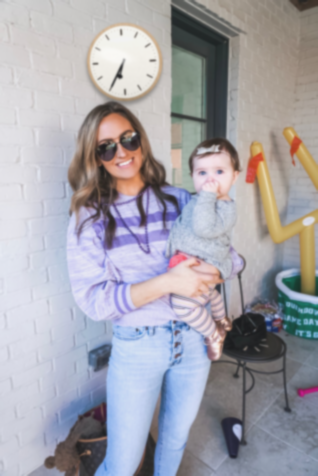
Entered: **6:35**
